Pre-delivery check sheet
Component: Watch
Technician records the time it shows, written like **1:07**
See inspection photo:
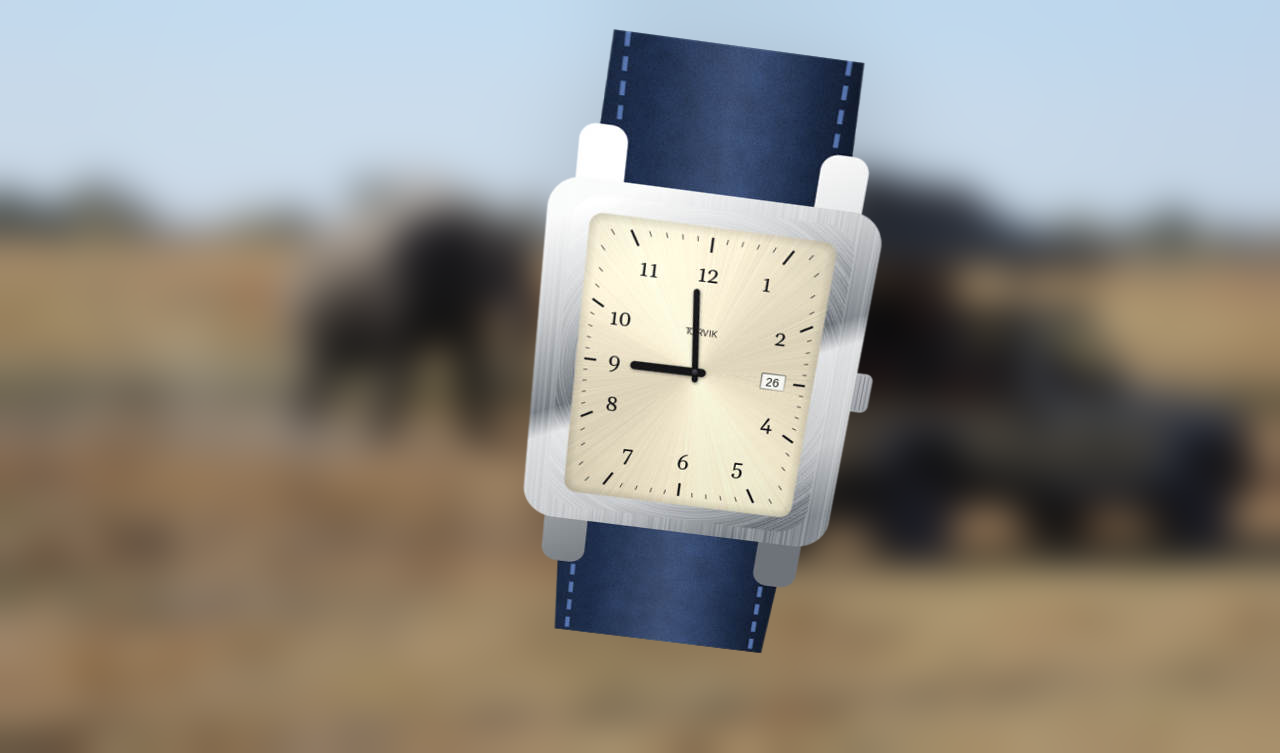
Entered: **8:59**
